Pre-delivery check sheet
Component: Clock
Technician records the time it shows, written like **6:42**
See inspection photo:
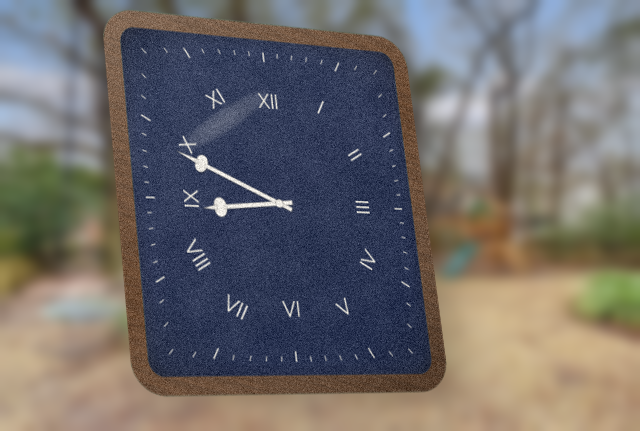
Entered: **8:49**
